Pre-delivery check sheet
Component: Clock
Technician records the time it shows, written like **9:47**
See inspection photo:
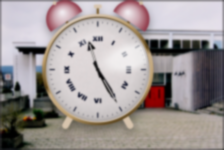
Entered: **11:25**
